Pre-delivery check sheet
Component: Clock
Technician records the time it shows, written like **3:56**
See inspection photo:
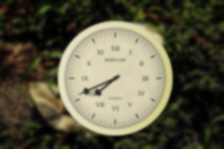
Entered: **7:41**
